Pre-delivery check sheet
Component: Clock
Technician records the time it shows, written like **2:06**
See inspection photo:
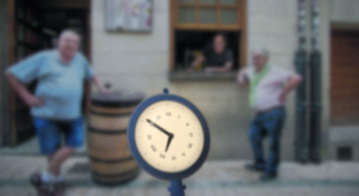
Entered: **6:51**
